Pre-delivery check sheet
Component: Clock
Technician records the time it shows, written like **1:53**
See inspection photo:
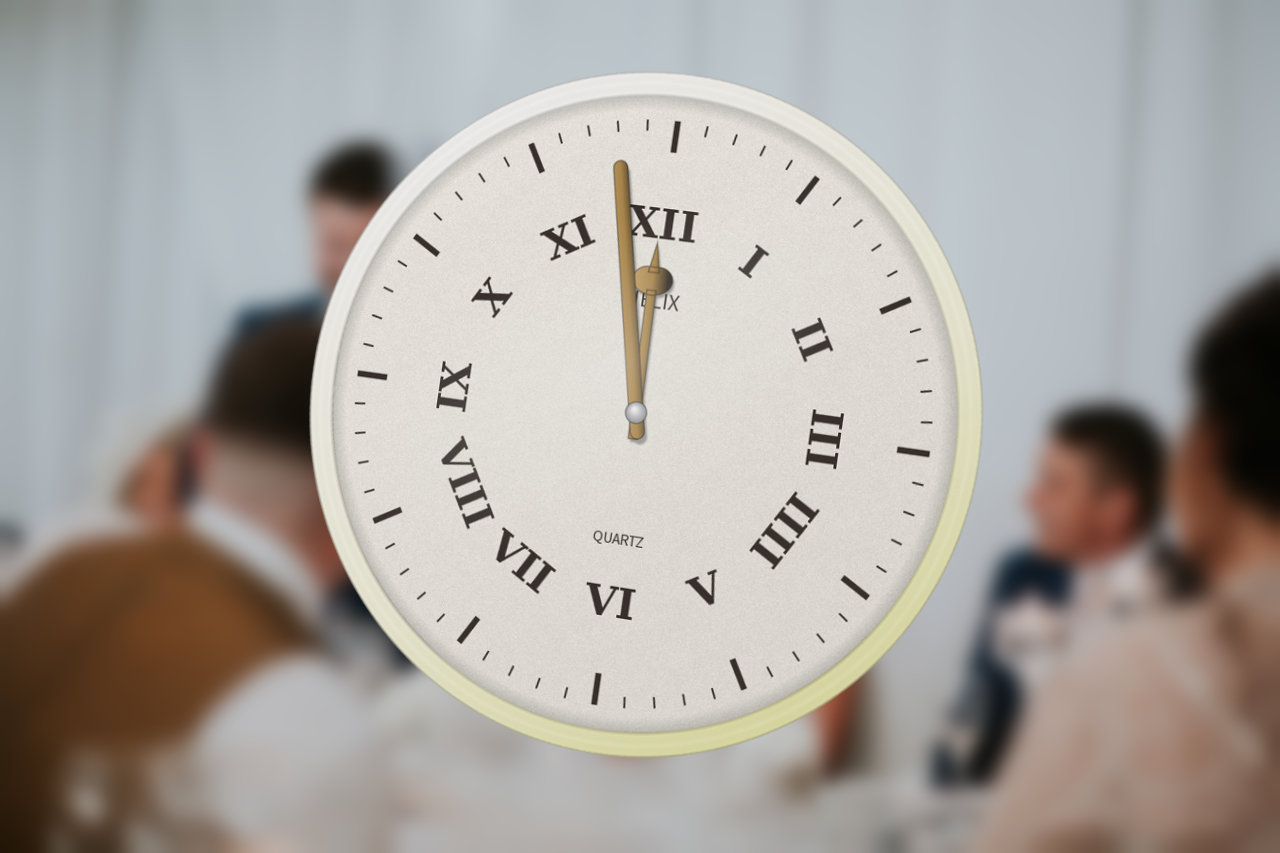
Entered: **11:58**
